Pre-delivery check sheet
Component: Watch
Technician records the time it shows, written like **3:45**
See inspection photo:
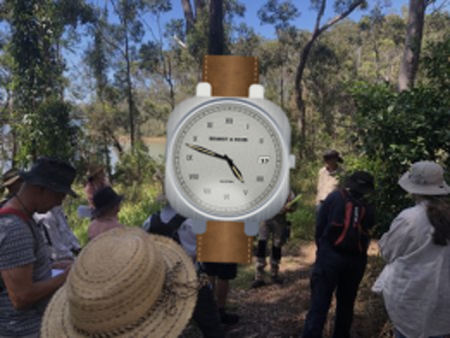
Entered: **4:48**
